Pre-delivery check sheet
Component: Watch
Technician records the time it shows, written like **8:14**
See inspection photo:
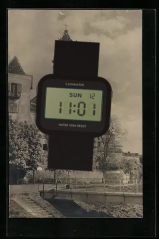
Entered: **11:01**
